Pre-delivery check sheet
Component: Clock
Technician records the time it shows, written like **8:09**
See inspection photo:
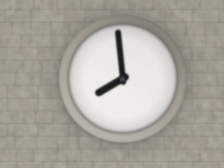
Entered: **7:59**
